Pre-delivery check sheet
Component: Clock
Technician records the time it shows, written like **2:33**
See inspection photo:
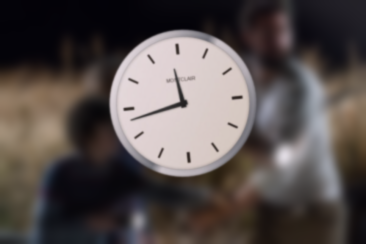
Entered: **11:43**
